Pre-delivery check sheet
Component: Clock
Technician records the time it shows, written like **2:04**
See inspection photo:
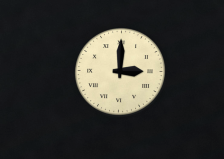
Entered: **3:00**
